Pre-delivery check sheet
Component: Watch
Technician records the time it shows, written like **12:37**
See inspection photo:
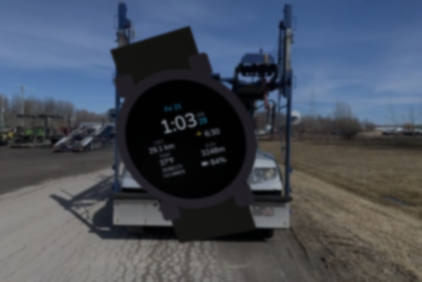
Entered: **1:03**
